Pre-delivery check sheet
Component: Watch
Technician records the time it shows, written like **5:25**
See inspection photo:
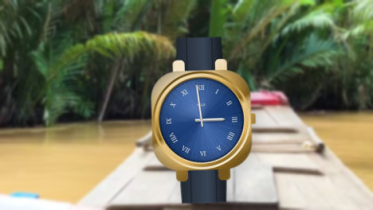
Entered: **2:59**
